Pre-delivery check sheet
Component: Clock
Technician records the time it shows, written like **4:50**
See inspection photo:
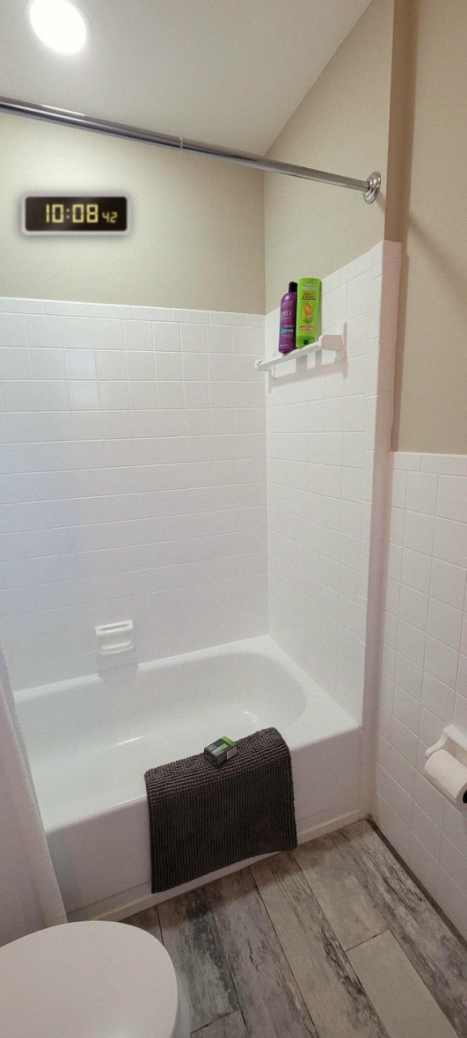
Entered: **10:08**
